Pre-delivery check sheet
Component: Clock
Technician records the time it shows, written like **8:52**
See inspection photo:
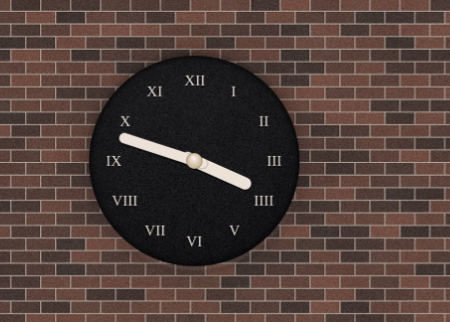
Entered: **3:48**
